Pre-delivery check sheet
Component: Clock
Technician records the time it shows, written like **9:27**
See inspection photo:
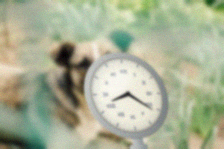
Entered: **8:21**
